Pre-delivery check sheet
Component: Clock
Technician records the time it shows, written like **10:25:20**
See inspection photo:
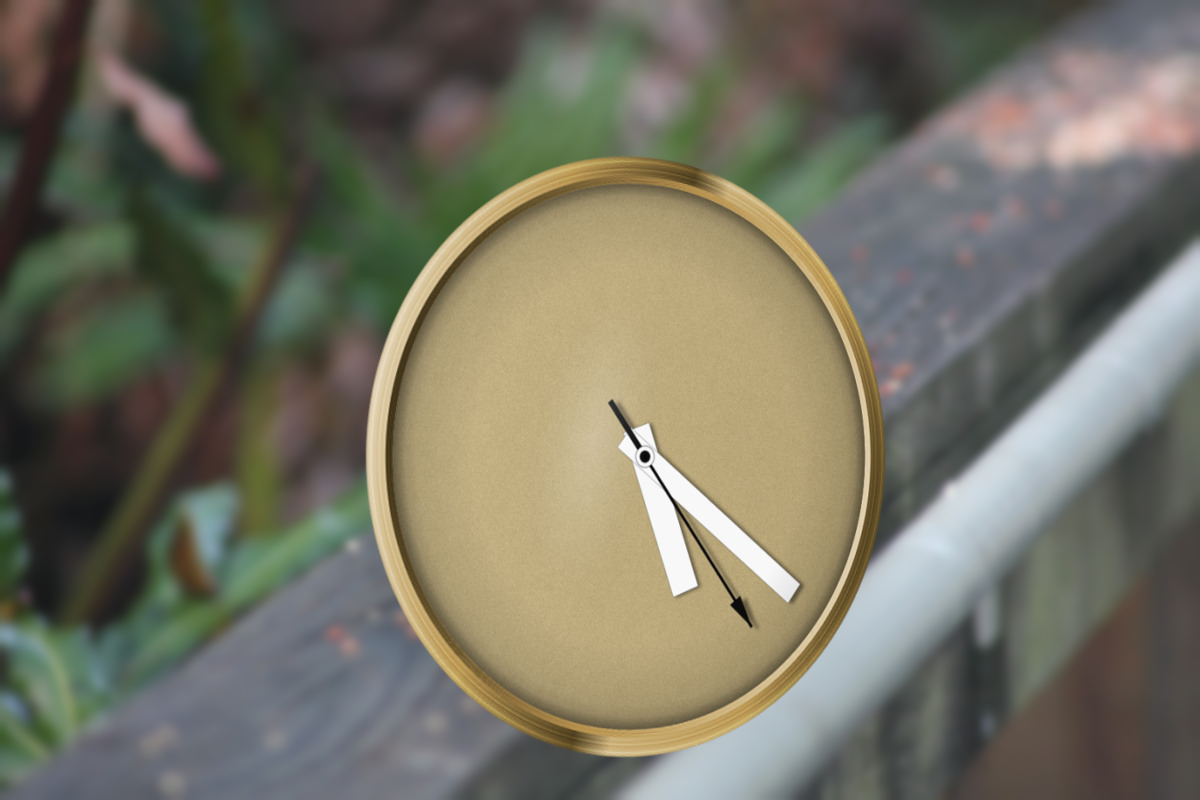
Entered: **5:21:24**
